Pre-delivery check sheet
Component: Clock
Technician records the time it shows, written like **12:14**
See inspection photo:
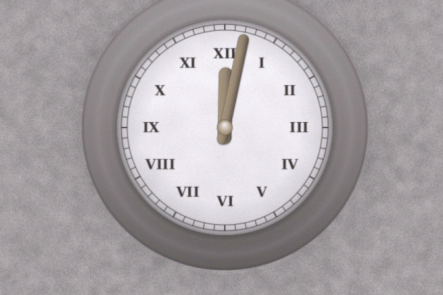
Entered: **12:02**
